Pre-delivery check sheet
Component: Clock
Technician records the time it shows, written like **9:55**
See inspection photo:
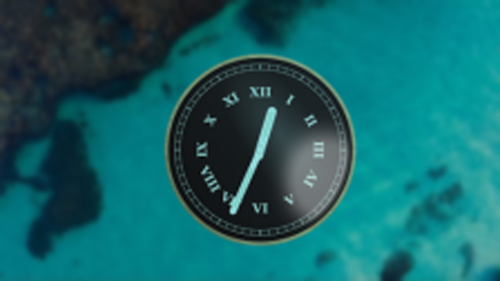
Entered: **12:34**
